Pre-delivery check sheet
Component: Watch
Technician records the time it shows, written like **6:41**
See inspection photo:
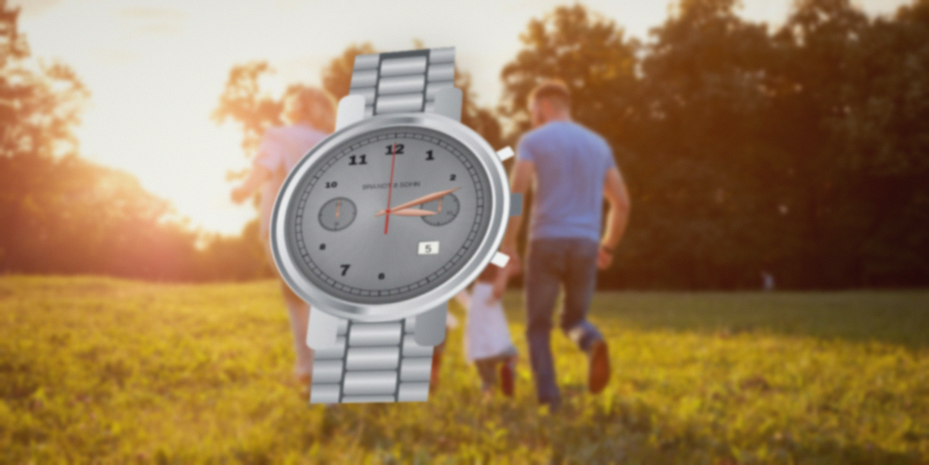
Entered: **3:12**
